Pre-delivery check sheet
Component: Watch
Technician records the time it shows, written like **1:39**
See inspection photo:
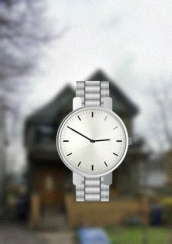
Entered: **2:50**
